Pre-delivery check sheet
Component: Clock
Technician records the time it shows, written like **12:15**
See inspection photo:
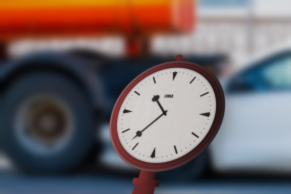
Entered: **10:37**
